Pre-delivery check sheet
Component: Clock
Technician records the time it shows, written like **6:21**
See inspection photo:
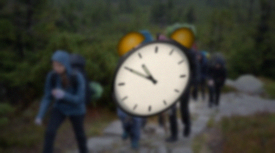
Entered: **10:50**
